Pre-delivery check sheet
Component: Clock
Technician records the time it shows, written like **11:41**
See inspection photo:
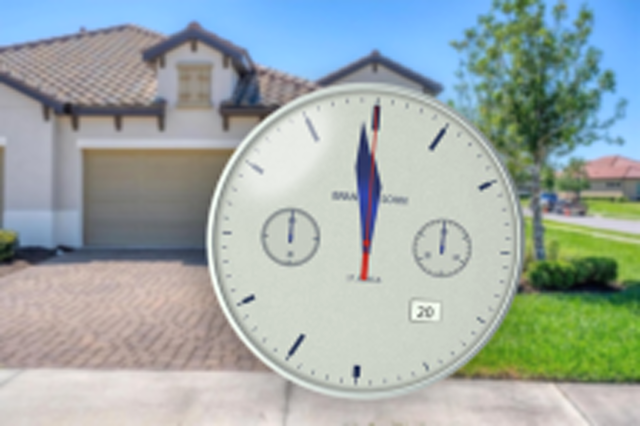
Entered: **11:59**
